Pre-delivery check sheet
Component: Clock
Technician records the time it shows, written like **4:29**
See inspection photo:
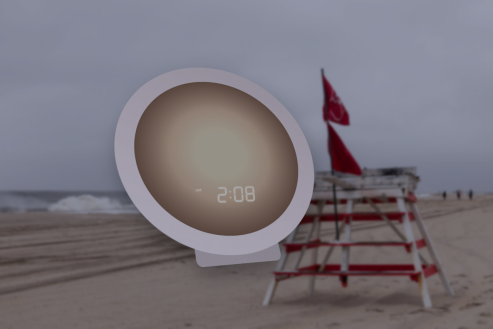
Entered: **2:08**
